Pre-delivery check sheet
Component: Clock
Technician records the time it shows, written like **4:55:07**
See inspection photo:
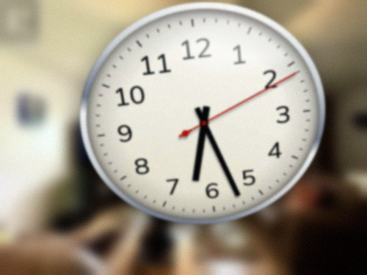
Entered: **6:27:11**
